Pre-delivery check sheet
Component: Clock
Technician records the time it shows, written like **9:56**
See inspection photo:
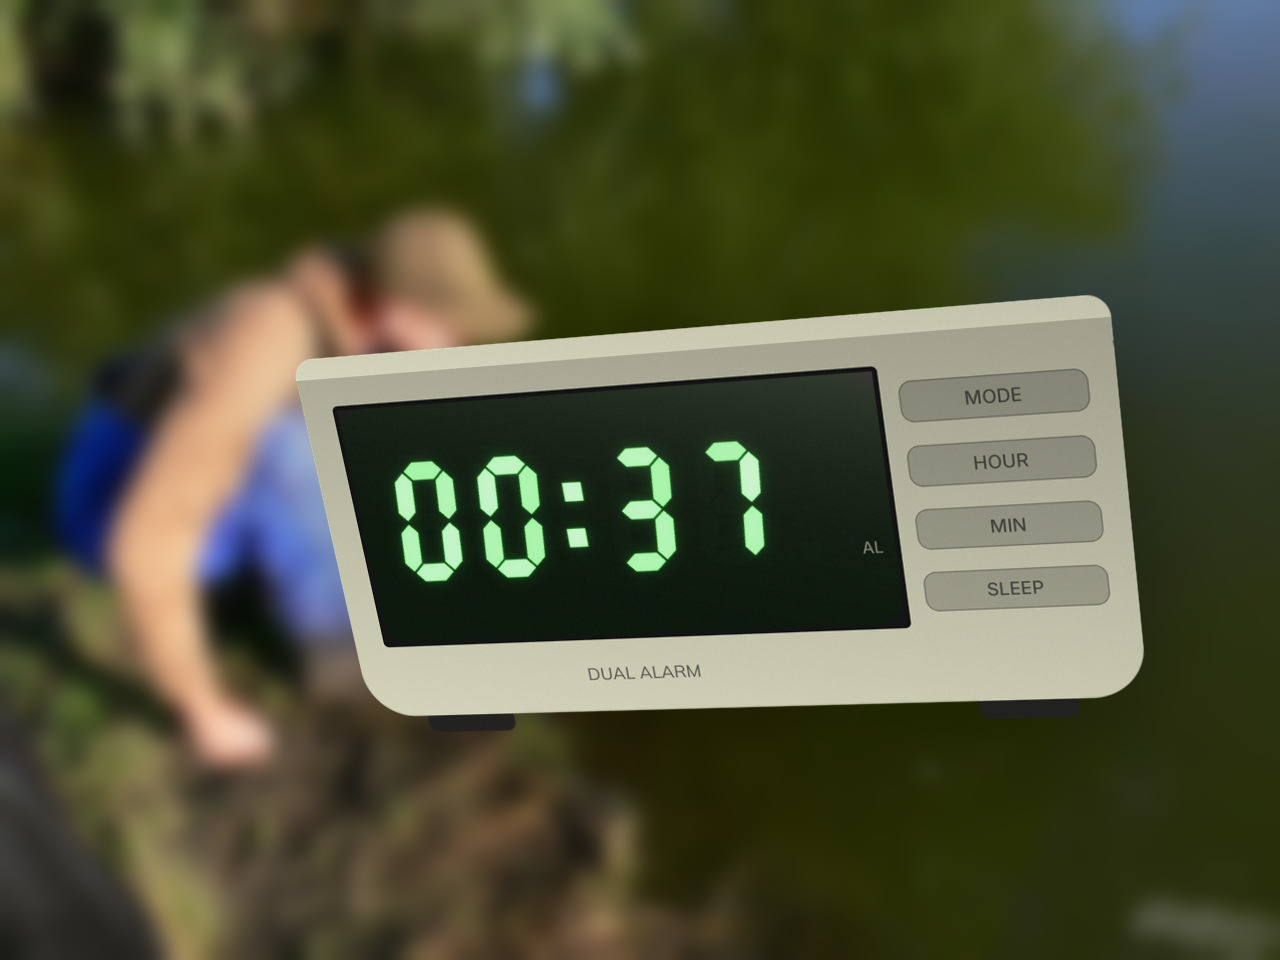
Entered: **0:37**
